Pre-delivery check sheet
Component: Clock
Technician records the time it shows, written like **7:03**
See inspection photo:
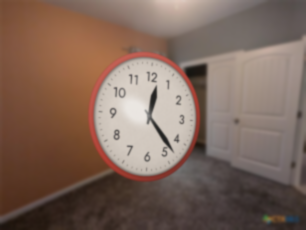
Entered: **12:23**
